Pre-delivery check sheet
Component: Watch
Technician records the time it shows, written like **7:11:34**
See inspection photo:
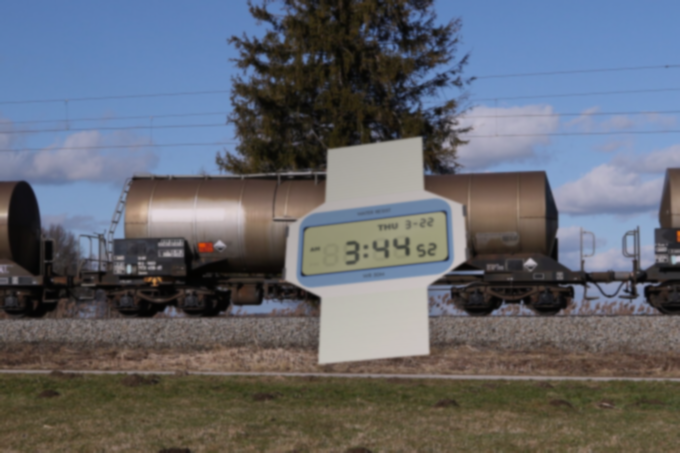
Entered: **3:44:52**
